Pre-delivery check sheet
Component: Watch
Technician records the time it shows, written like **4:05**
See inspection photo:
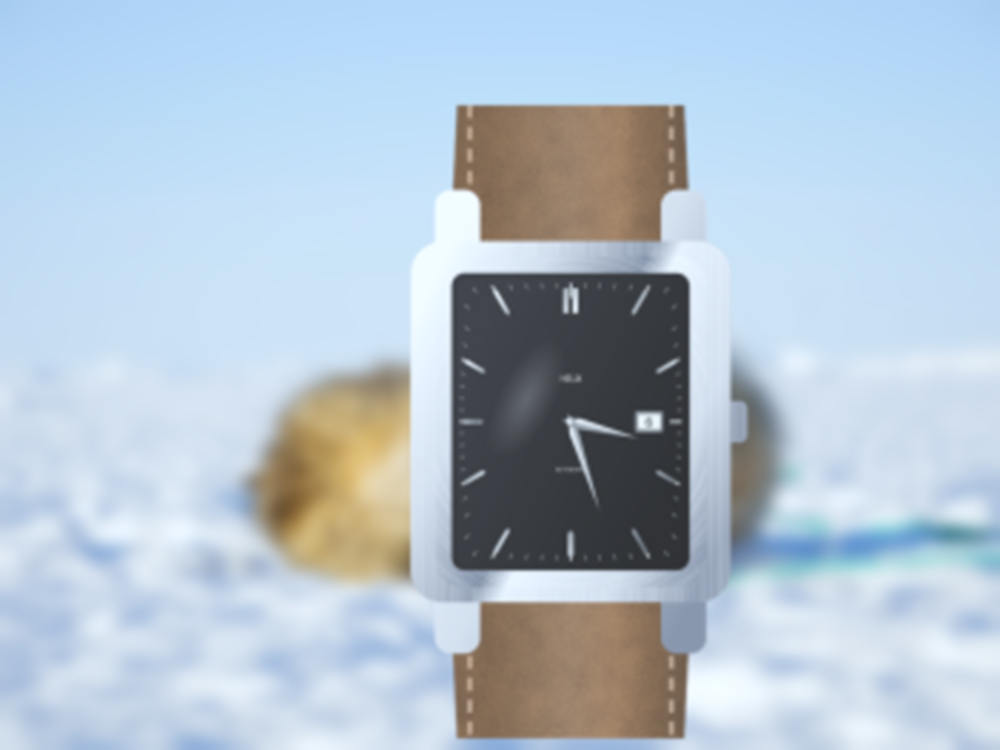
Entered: **3:27**
